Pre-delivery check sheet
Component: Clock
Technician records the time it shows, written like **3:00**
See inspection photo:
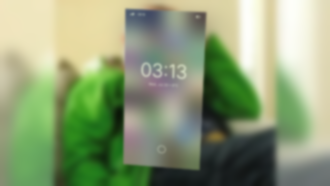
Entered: **3:13**
